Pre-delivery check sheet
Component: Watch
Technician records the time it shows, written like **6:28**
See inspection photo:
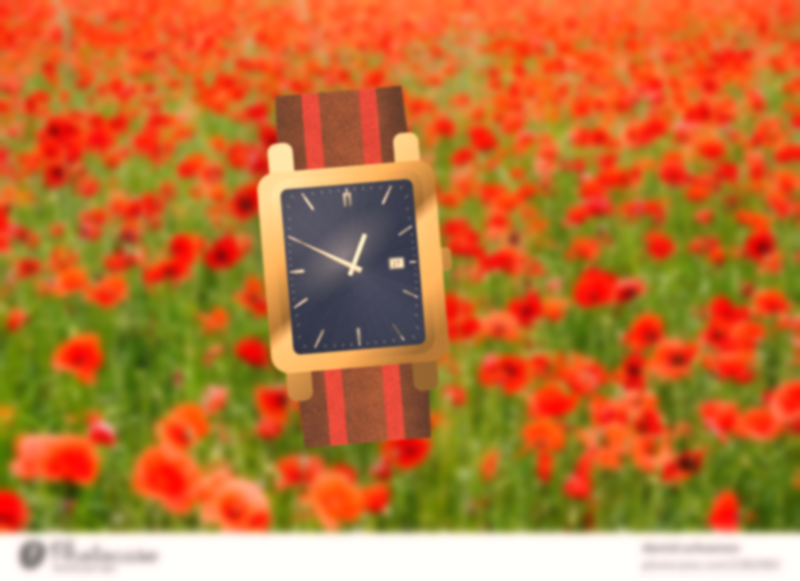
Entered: **12:50**
